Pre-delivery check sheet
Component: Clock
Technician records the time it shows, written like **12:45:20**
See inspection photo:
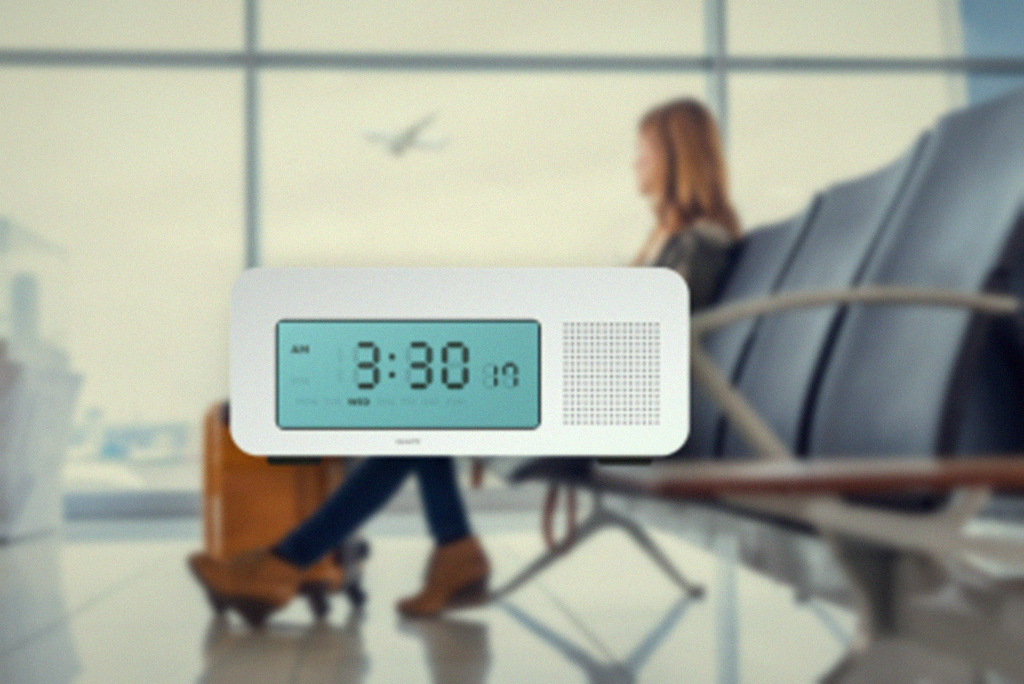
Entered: **3:30:17**
